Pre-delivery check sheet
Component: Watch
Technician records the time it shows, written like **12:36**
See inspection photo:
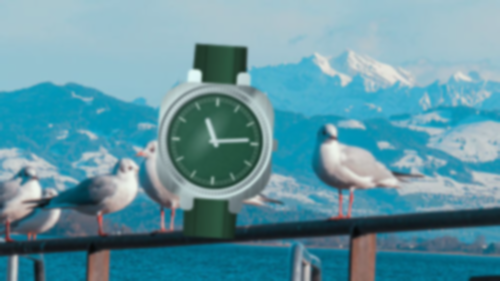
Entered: **11:14**
